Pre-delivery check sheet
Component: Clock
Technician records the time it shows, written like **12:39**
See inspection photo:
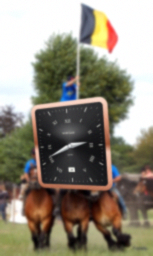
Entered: **2:41**
